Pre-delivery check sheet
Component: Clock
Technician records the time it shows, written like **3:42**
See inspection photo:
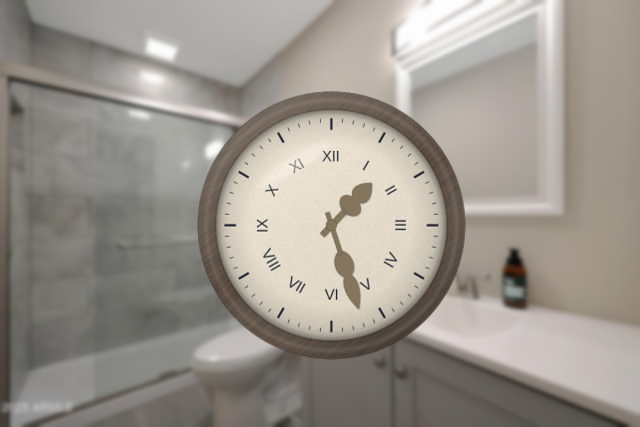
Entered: **1:27**
